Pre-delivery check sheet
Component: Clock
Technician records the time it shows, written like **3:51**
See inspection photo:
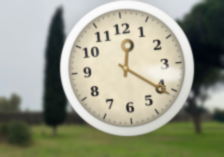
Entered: **12:21**
